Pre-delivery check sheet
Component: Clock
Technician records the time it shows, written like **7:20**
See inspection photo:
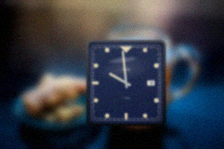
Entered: **9:59**
